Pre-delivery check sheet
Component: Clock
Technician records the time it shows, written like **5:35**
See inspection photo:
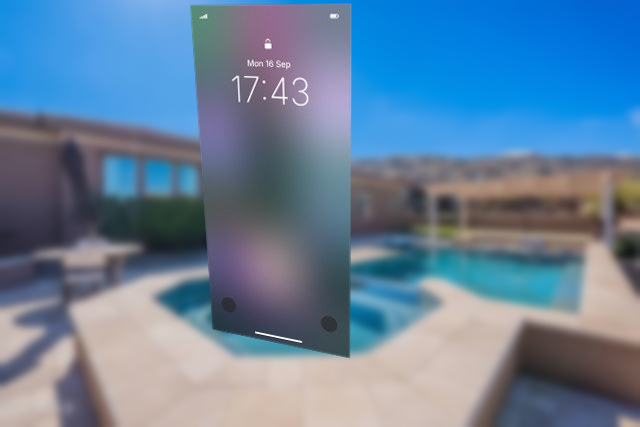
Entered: **17:43**
